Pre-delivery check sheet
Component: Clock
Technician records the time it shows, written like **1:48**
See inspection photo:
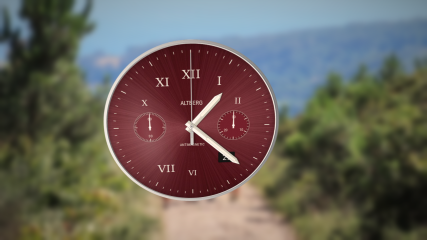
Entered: **1:22**
